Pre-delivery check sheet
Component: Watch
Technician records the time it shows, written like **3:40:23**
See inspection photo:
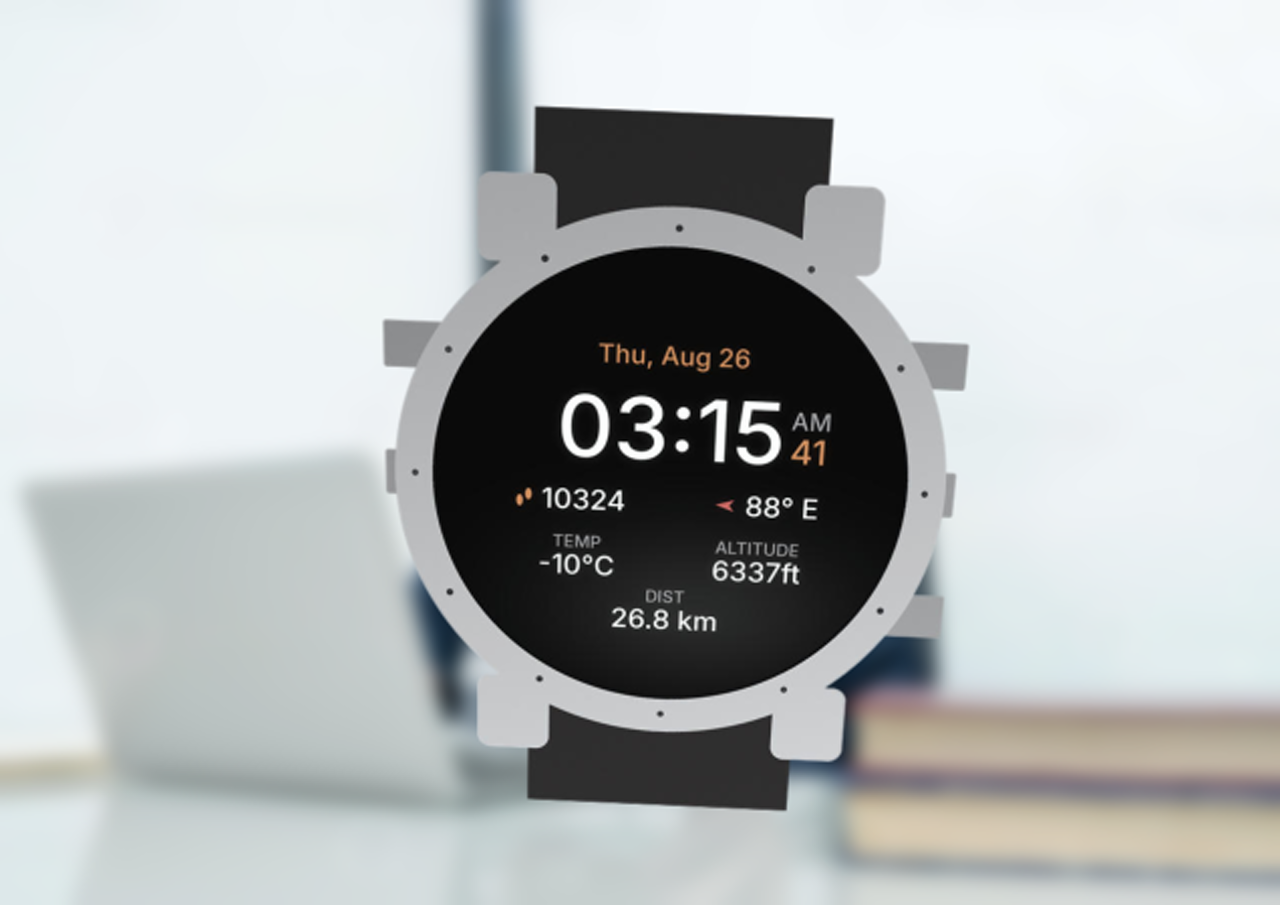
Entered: **3:15:41**
